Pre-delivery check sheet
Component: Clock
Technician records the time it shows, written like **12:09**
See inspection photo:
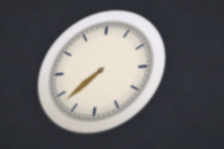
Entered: **7:38**
